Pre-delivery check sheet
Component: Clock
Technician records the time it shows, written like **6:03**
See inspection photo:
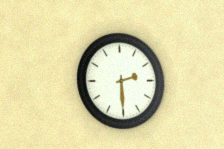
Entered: **2:30**
